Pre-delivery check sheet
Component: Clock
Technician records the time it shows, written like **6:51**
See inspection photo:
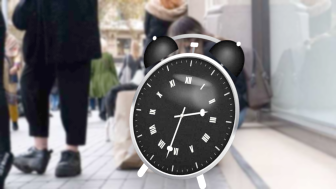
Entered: **2:32**
